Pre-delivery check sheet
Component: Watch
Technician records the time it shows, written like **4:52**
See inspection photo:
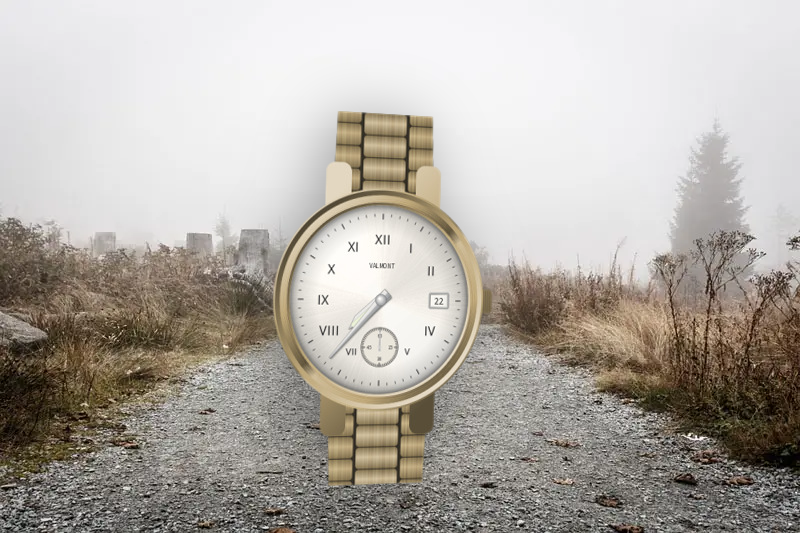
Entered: **7:37**
